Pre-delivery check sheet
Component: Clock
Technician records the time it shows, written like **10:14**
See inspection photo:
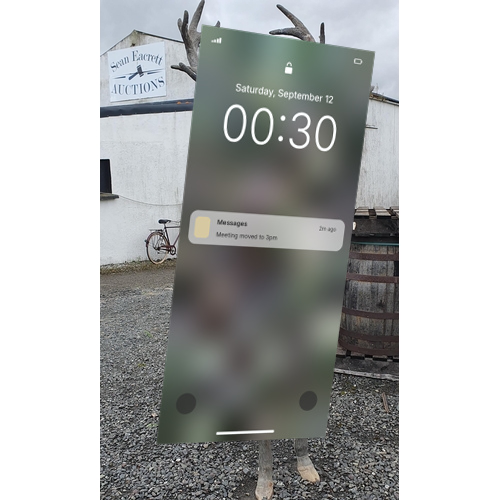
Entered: **0:30**
